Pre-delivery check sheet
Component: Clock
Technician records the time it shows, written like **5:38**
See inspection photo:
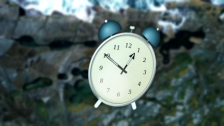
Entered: **12:50**
